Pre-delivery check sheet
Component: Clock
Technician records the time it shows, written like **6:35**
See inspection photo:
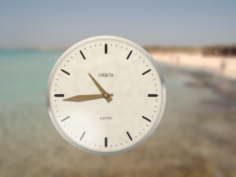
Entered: **10:44**
